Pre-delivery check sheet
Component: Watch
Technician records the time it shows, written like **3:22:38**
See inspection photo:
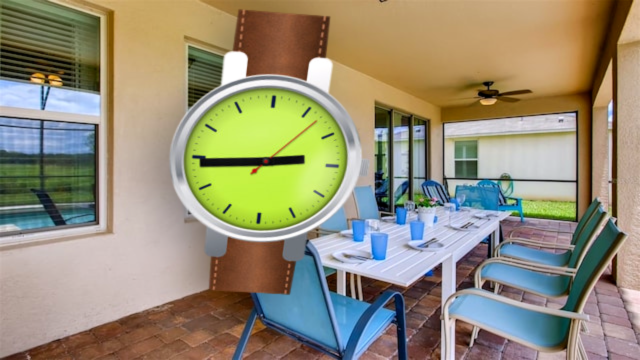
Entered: **2:44:07**
